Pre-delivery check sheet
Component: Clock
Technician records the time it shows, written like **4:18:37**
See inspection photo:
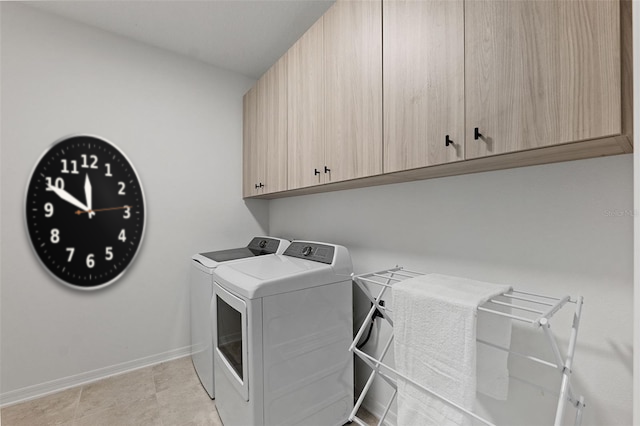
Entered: **11:49:14**
